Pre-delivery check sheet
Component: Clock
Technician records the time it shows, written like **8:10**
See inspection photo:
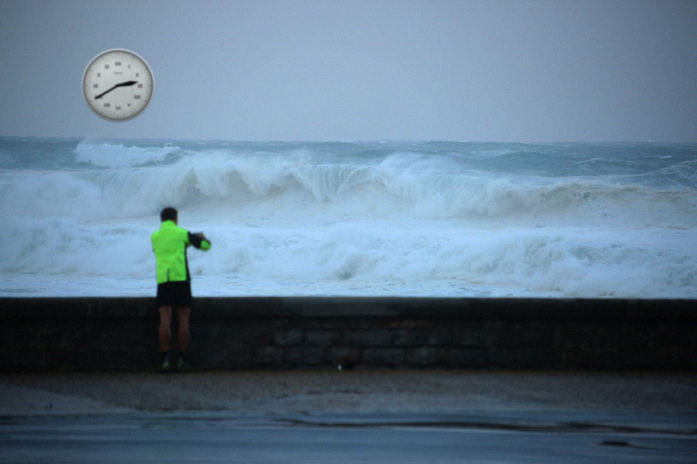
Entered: **2:40**
